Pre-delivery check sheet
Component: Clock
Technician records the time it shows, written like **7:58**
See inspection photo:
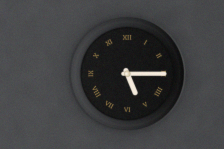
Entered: **5:15**
